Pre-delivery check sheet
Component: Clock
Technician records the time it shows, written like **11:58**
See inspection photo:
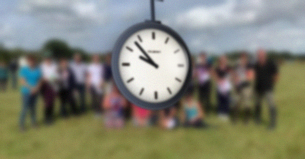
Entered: **9:53**
